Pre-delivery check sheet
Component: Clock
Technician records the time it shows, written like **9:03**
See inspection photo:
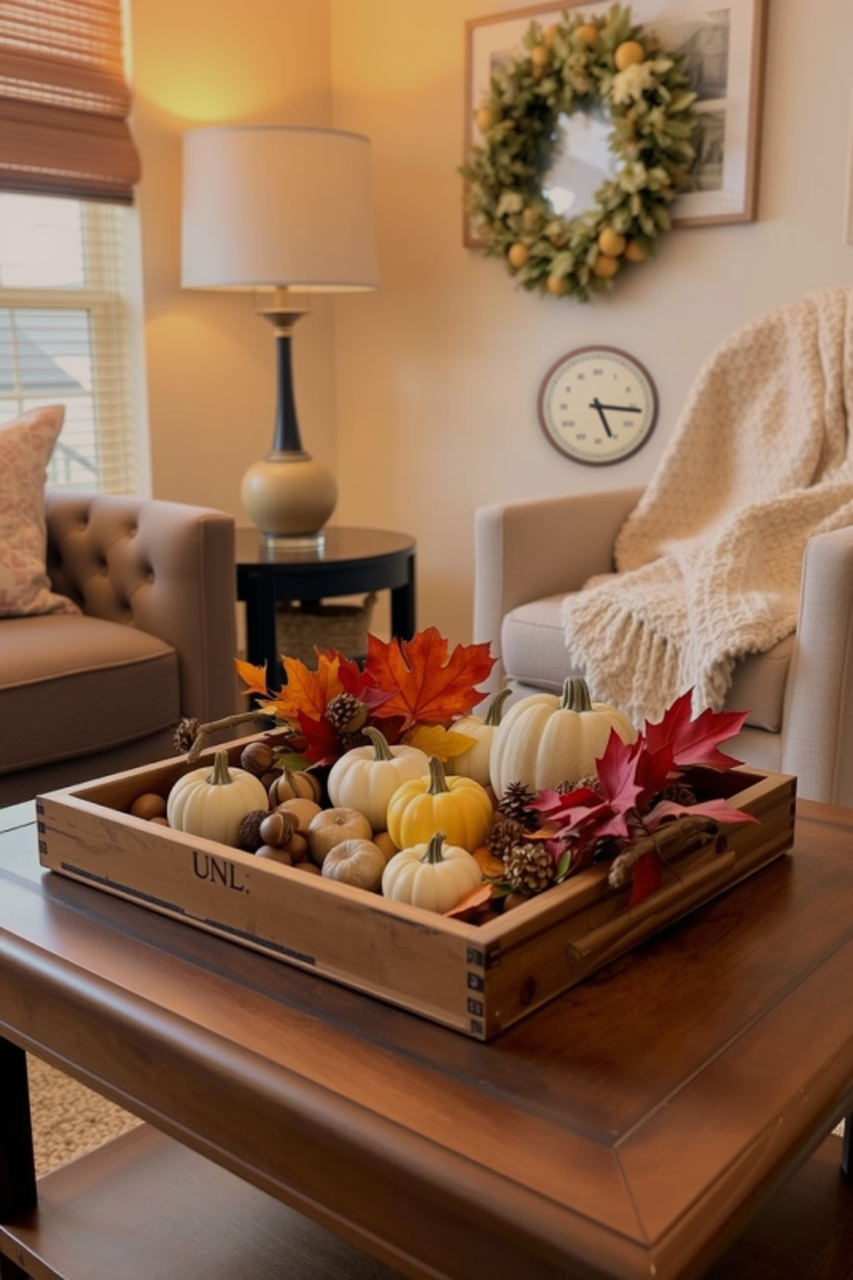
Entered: **5:16**
